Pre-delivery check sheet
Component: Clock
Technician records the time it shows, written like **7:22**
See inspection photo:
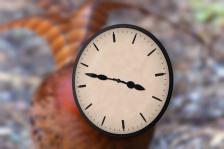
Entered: **3:48**
